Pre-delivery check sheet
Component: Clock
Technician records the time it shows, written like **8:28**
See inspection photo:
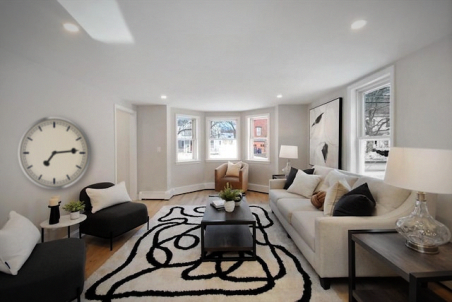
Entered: **7:14**
